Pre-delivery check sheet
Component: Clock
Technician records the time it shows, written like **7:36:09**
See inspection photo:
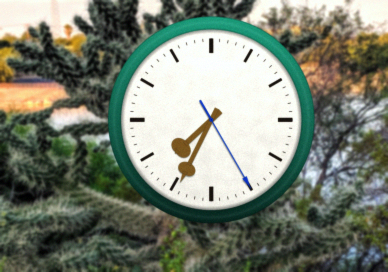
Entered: **7:34:25**
